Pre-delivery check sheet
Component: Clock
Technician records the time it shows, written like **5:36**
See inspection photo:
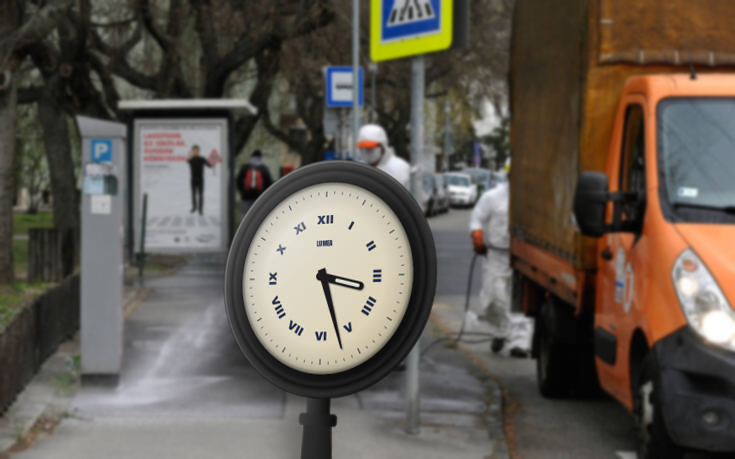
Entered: **3:27**
